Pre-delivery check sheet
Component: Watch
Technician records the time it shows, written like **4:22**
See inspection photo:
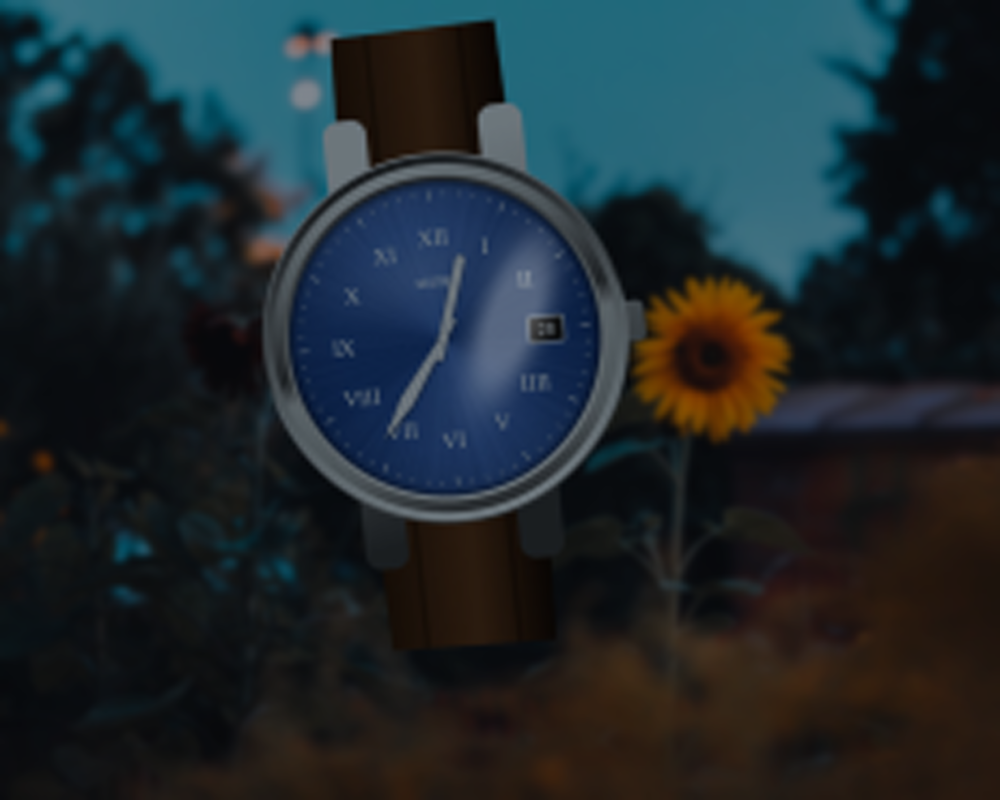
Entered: **12:36**
